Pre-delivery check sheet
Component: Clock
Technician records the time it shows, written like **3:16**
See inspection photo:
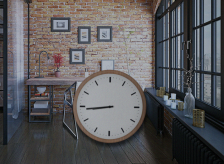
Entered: **8:44**
